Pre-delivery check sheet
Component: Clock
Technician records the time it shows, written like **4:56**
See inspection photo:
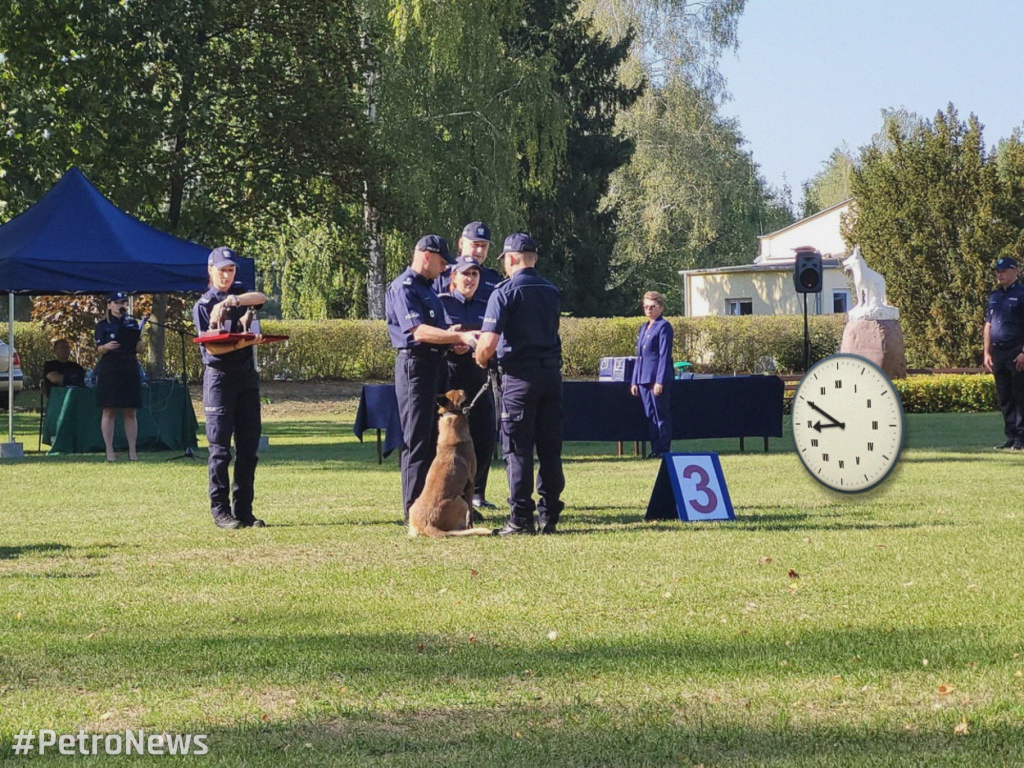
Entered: **8:50**
